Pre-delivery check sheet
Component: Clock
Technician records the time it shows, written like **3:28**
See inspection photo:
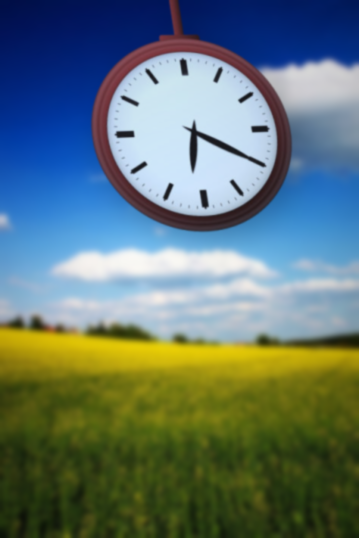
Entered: **6:20**
